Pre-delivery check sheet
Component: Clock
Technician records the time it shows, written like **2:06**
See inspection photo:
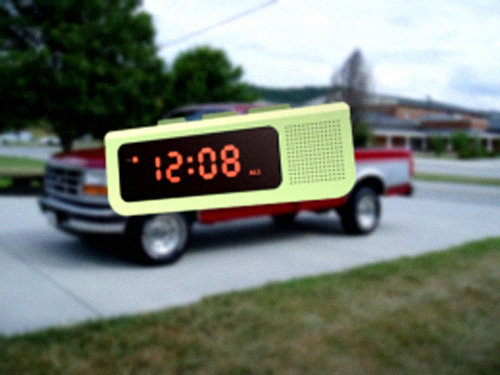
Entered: **12:08**
